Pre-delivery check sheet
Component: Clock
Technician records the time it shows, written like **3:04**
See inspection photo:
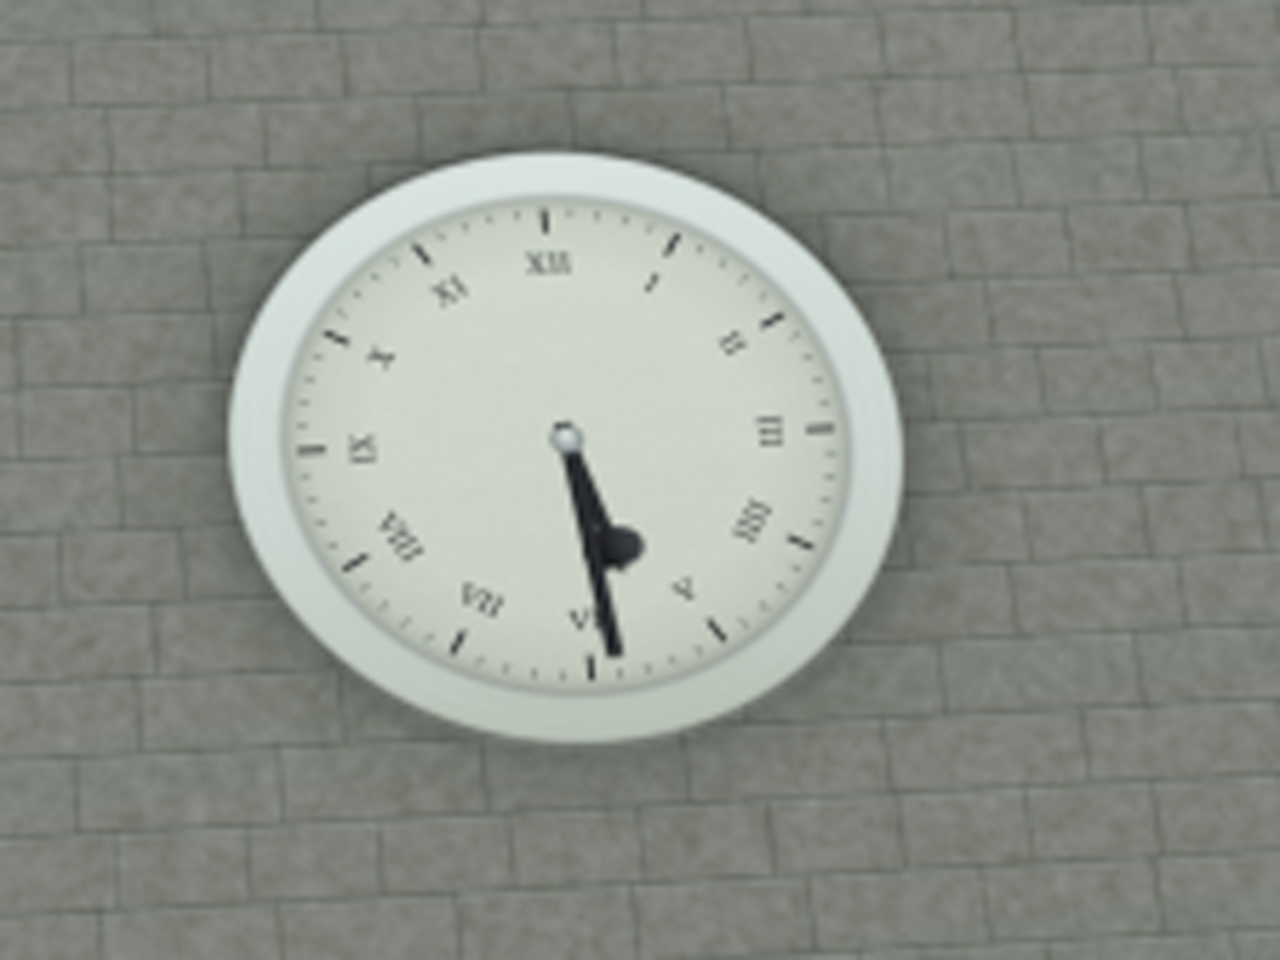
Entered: **5:29**
